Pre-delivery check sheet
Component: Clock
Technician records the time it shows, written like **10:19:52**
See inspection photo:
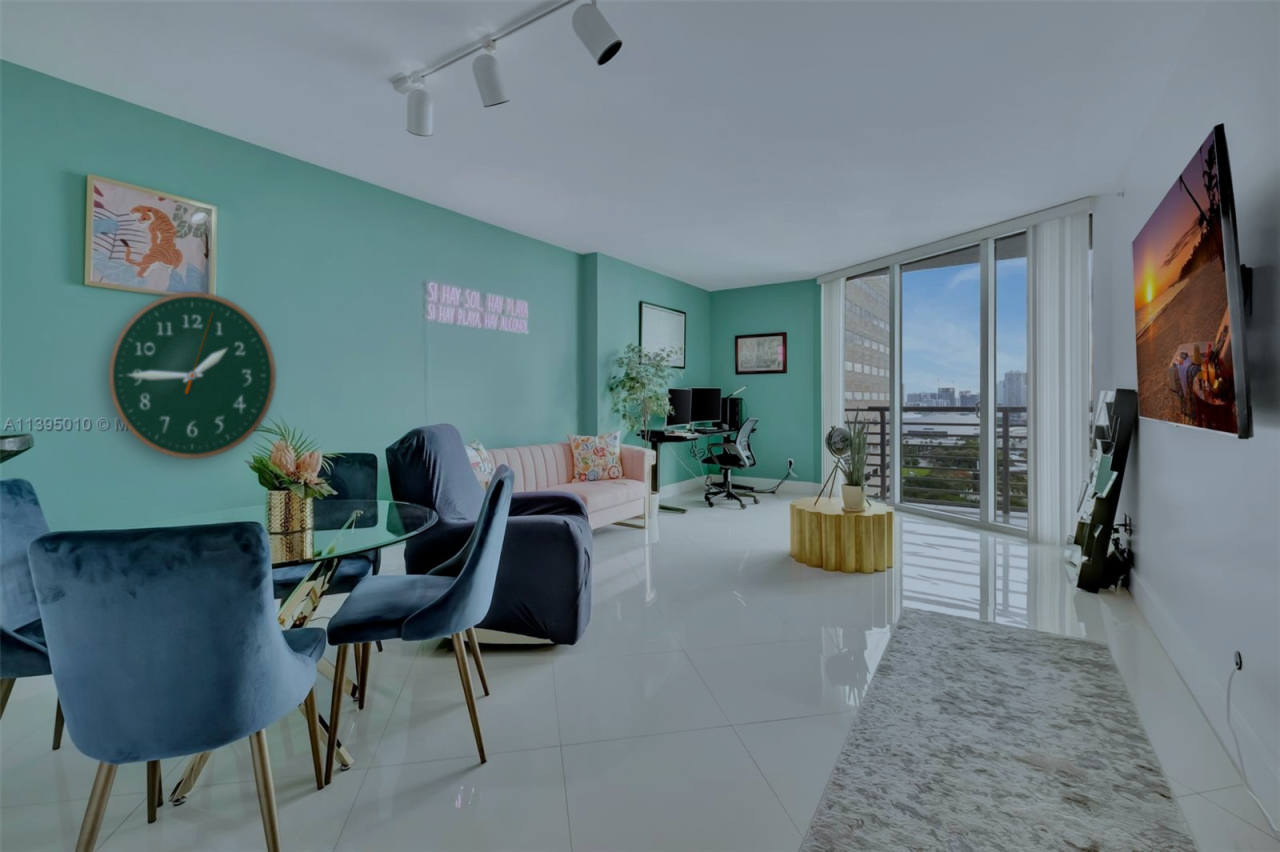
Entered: **1:45:03**
